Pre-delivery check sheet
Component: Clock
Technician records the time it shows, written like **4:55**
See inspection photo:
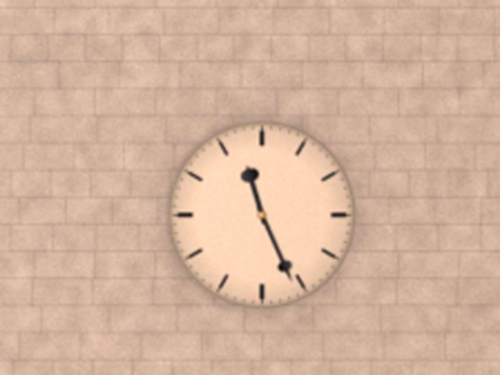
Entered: **11:26**
